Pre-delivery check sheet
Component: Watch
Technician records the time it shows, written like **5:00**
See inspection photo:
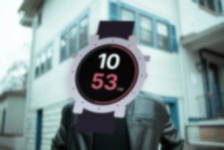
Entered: **10:53**
